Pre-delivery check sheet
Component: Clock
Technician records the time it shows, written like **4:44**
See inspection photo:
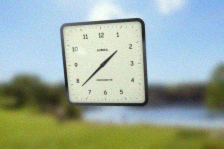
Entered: **1:38**
